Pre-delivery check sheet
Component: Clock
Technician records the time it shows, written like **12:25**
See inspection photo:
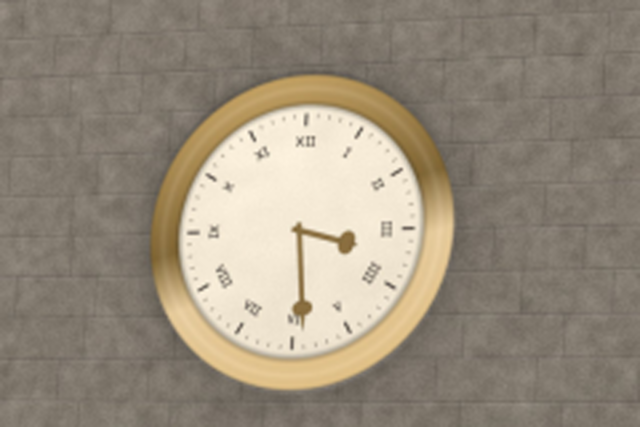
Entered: **3:29**
